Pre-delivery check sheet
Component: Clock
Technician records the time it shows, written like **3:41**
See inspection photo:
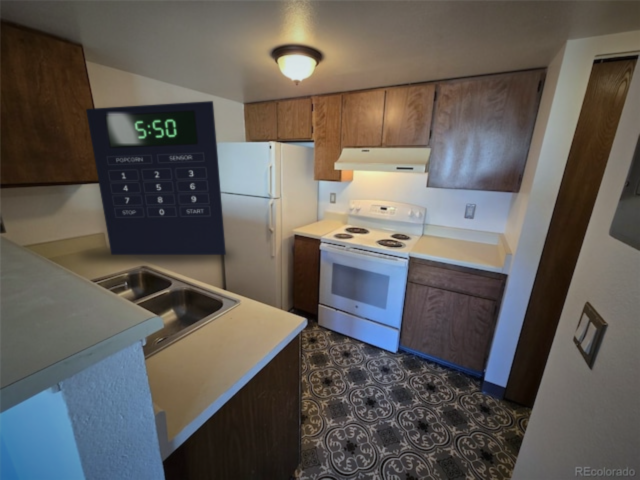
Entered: **5:50**
